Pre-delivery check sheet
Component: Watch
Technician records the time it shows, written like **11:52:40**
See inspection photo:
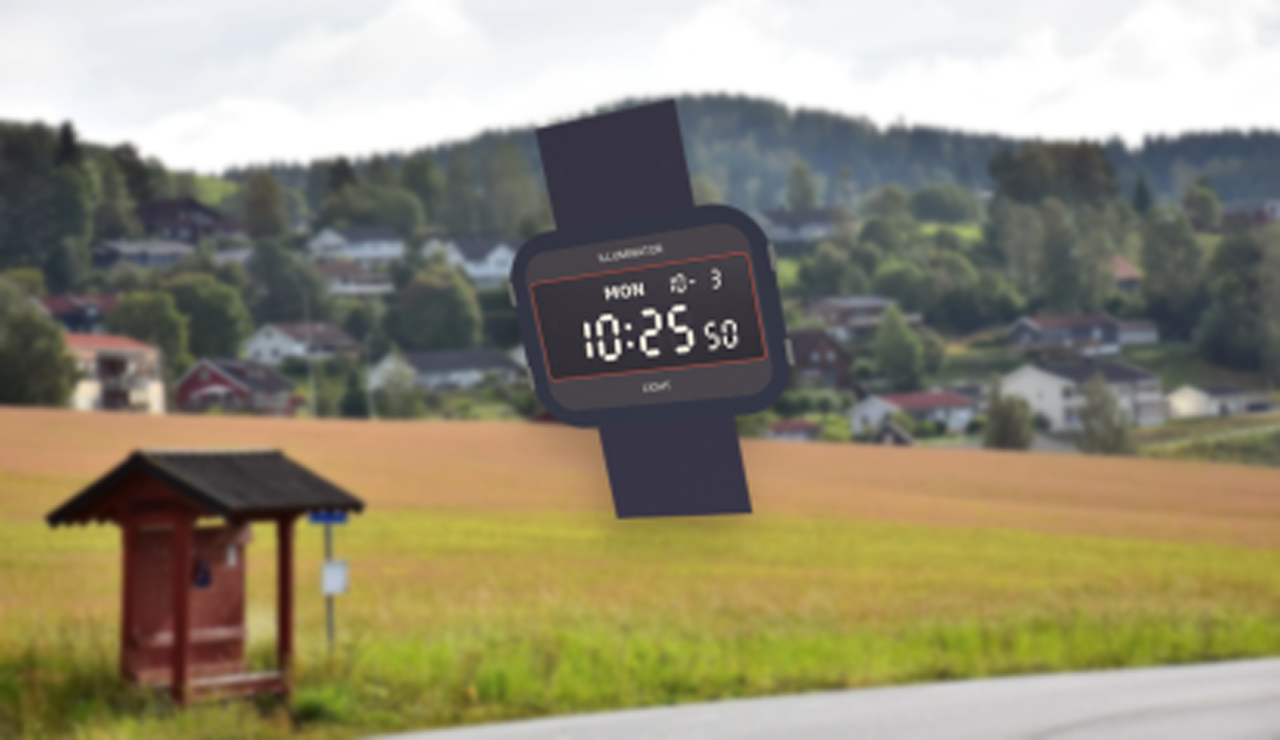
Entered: **10:25:50**
